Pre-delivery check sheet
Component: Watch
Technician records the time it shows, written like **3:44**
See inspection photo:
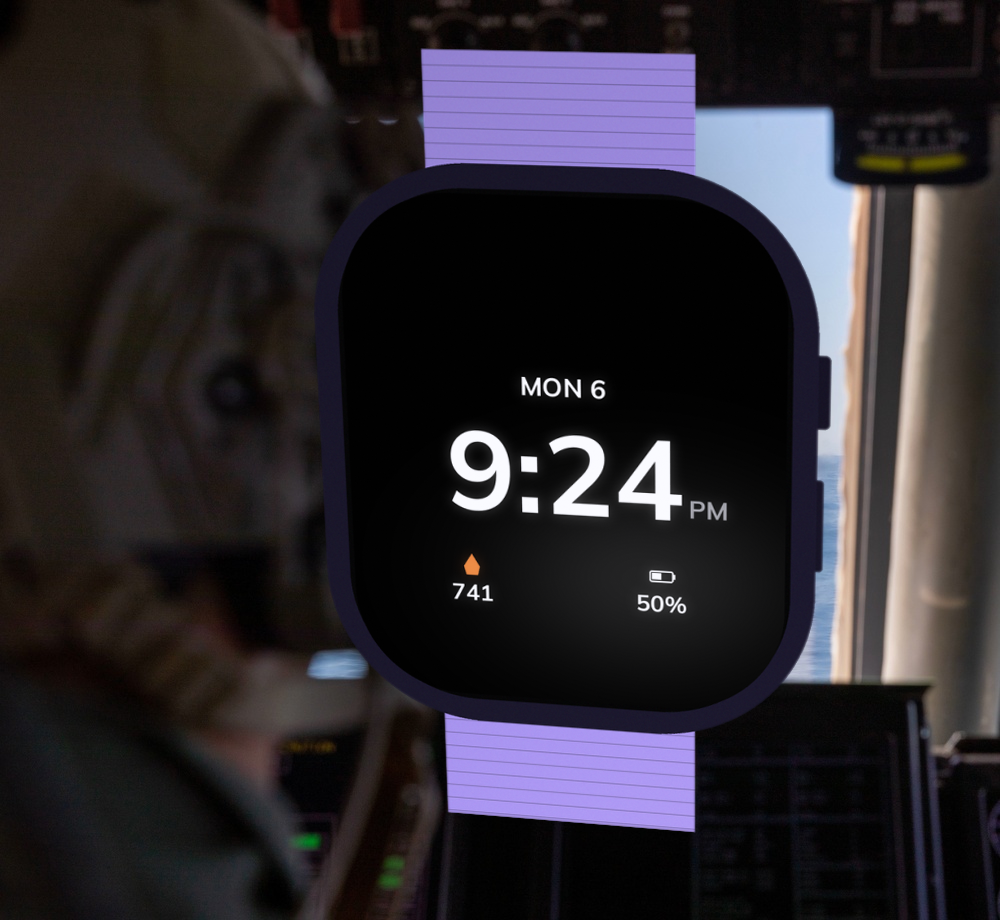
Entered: **9:24**
